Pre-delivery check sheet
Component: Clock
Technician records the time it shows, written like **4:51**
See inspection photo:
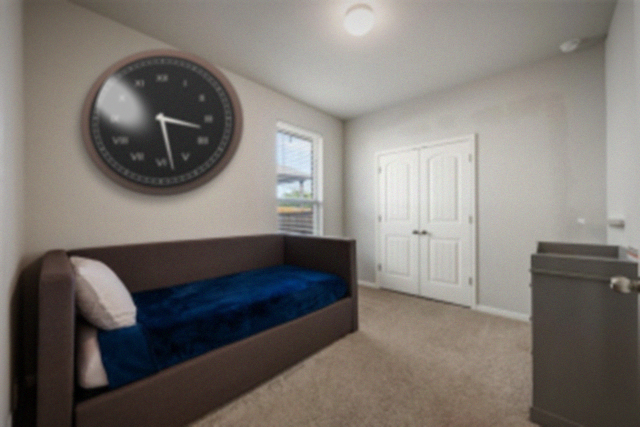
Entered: **3:28**
